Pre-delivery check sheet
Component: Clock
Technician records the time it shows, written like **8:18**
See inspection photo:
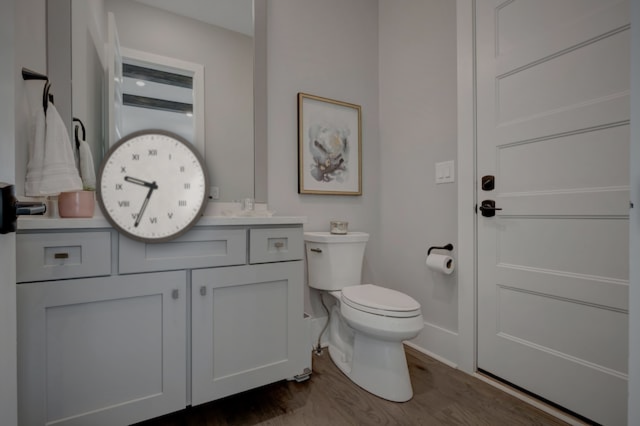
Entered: **9:34**
